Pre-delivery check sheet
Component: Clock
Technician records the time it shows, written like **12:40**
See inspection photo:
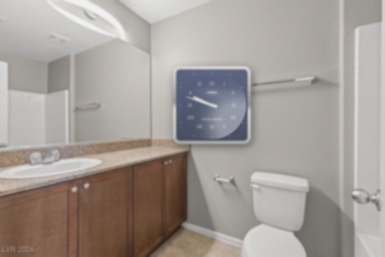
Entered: **9:48**
